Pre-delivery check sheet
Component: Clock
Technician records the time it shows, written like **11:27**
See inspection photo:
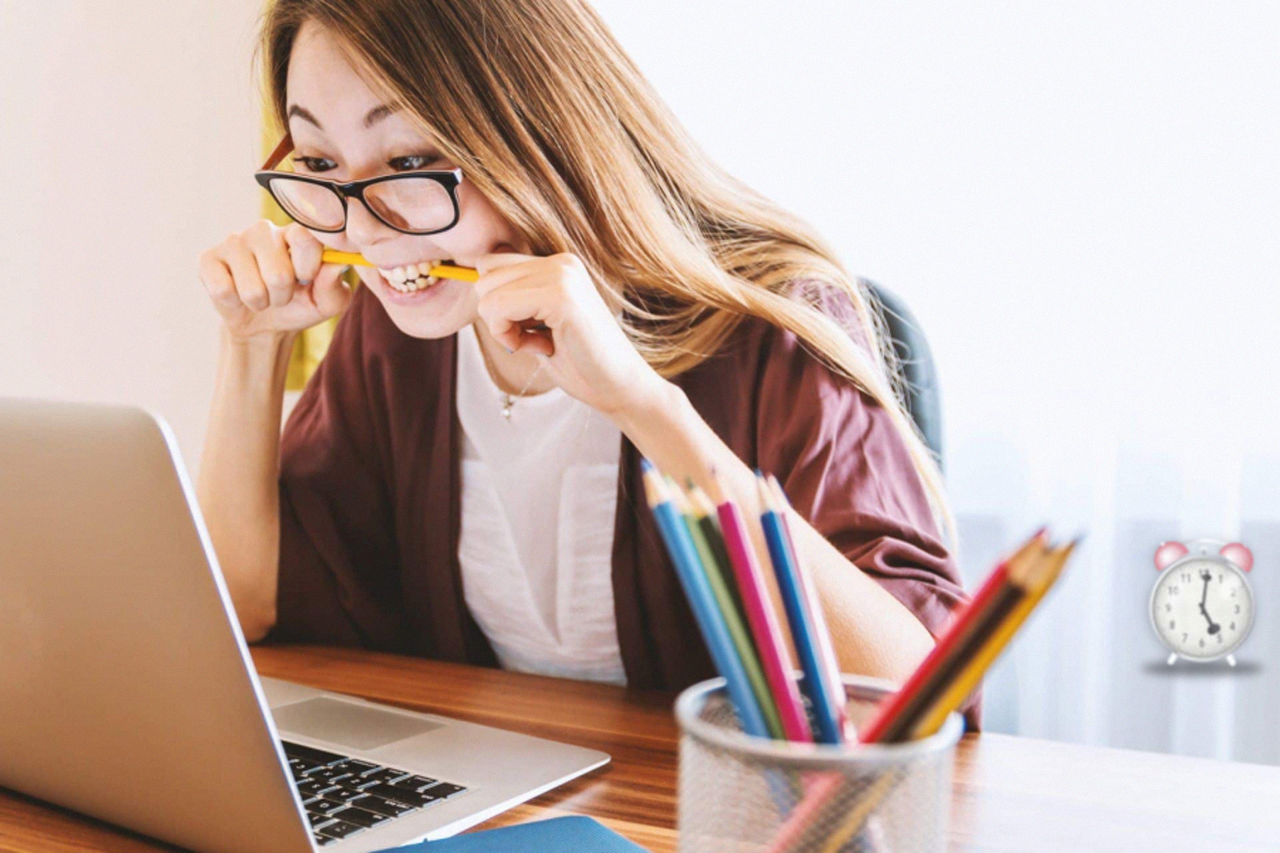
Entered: **5:01**
